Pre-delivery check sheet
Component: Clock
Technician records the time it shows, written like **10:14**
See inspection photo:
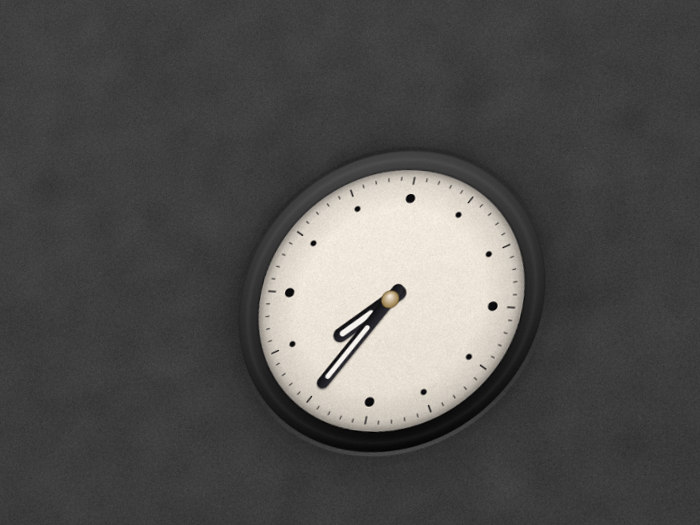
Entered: **7:35**
